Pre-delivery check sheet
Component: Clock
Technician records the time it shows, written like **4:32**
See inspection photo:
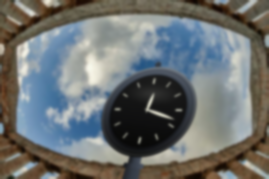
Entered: **12:18**
